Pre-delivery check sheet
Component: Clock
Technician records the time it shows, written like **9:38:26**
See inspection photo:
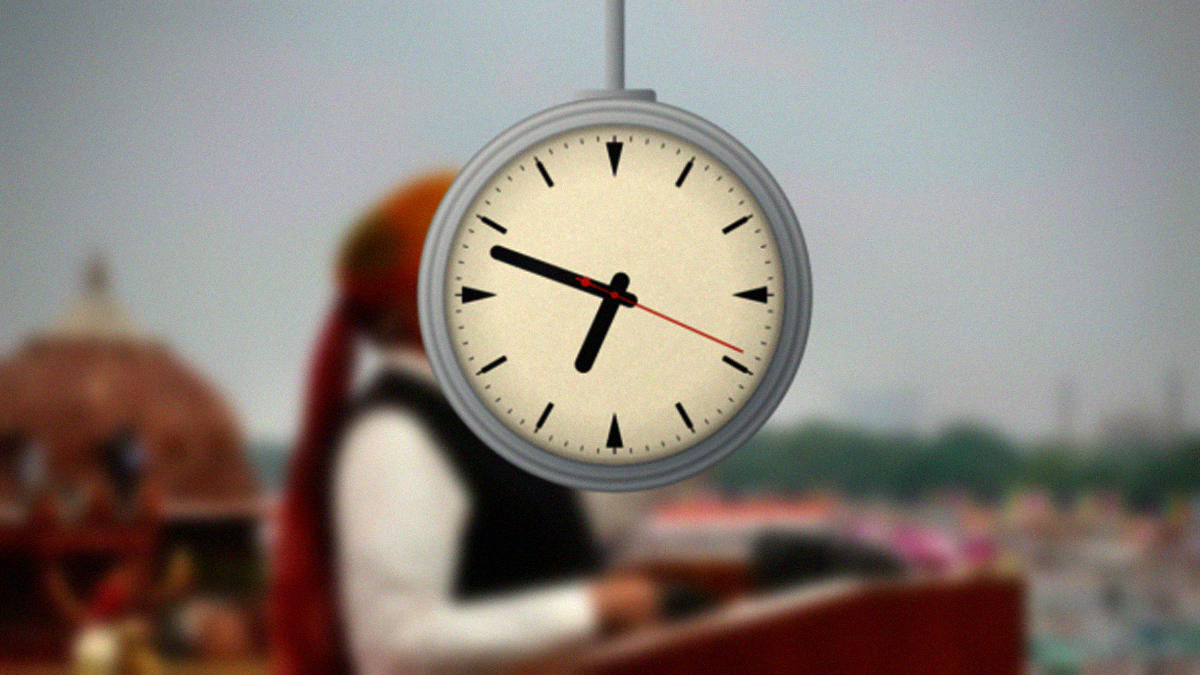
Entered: **6:48:19**
